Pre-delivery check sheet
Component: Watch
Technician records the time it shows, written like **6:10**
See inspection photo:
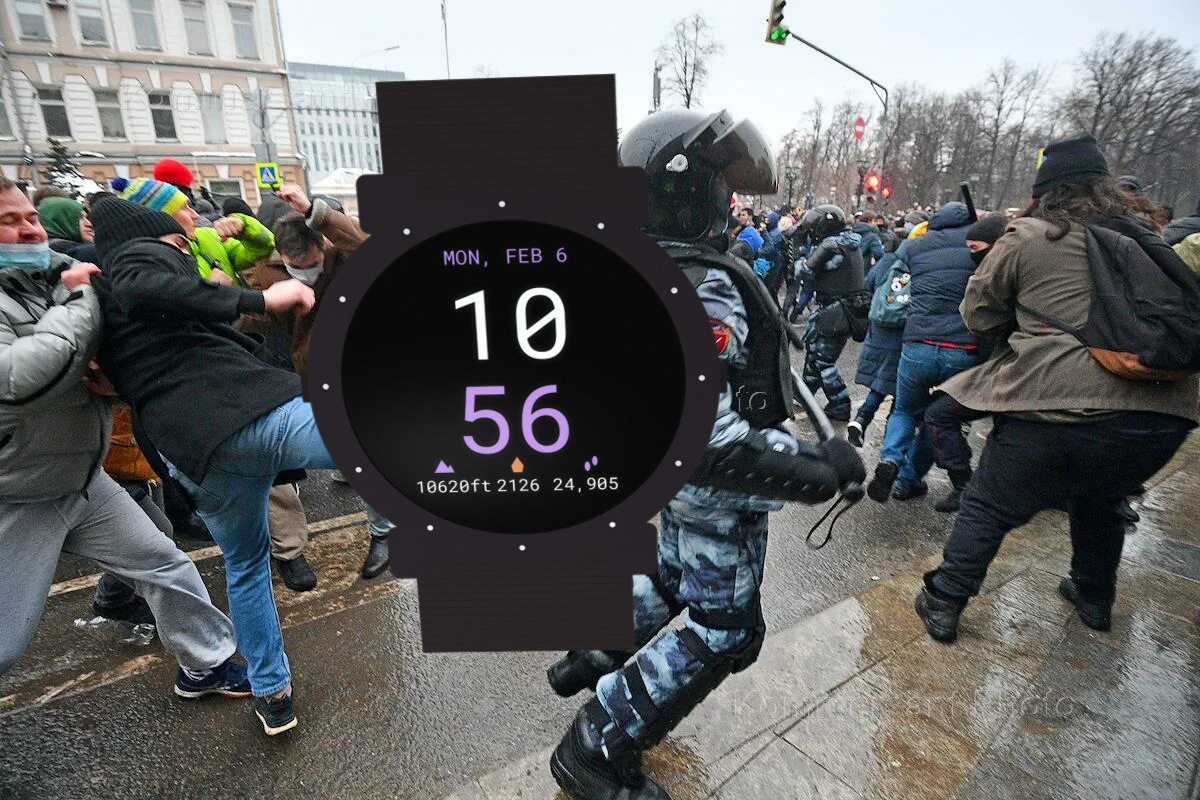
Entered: **10:56**
